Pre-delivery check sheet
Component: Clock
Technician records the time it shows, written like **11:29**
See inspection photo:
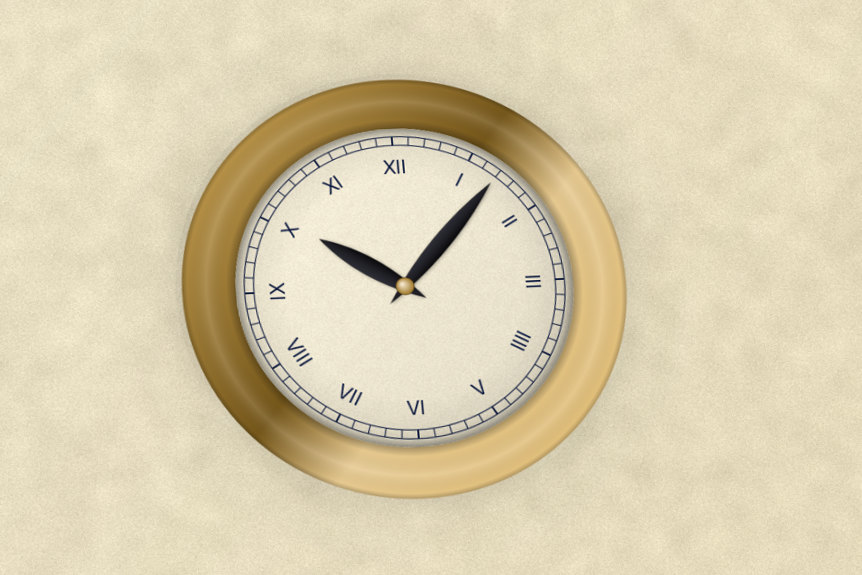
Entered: **10:07**
